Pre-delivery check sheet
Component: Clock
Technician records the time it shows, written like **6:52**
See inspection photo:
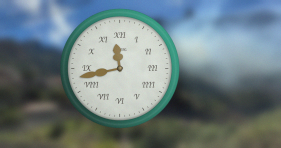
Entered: **11:43**
